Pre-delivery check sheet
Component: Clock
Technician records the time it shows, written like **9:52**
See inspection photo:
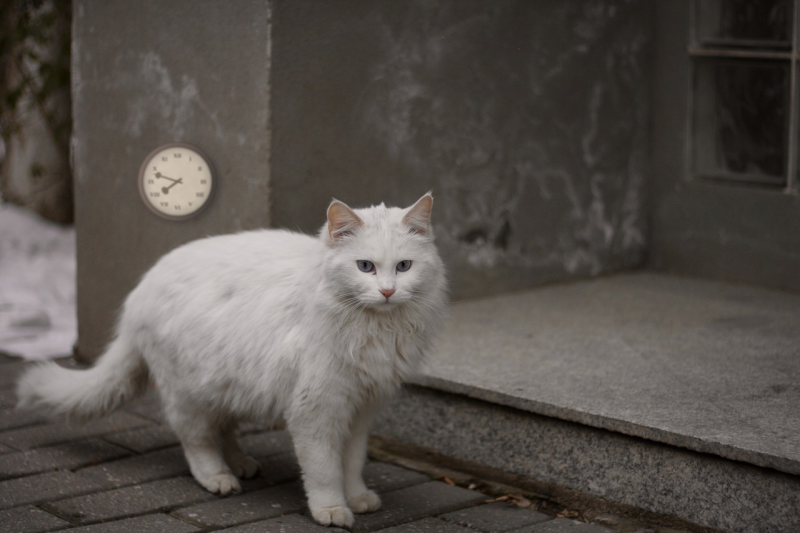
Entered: **7:48**
